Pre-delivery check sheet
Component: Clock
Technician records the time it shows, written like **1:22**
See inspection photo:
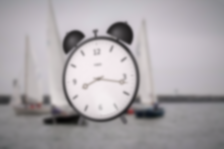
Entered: **8:17**
